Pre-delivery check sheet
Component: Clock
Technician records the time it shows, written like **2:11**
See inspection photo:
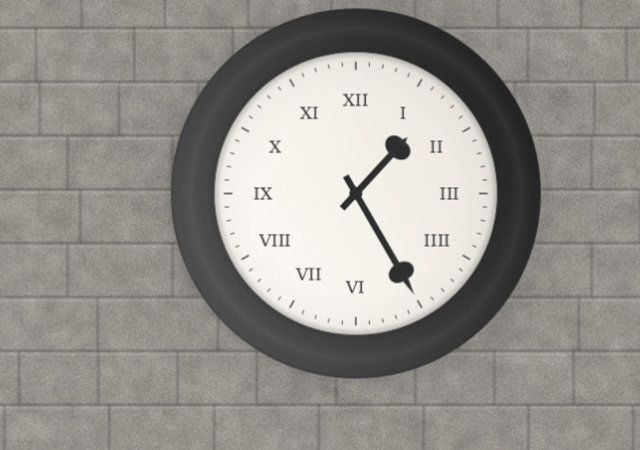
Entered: **1:25**
